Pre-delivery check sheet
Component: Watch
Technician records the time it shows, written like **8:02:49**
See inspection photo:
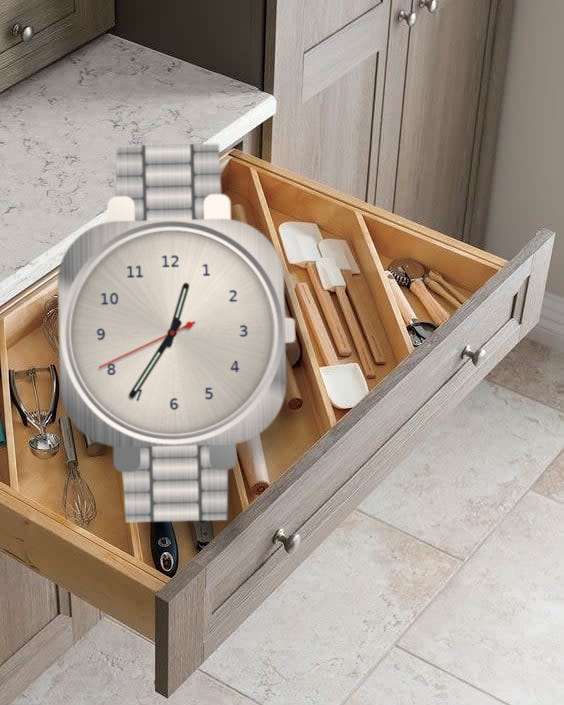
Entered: **12:35:41**
